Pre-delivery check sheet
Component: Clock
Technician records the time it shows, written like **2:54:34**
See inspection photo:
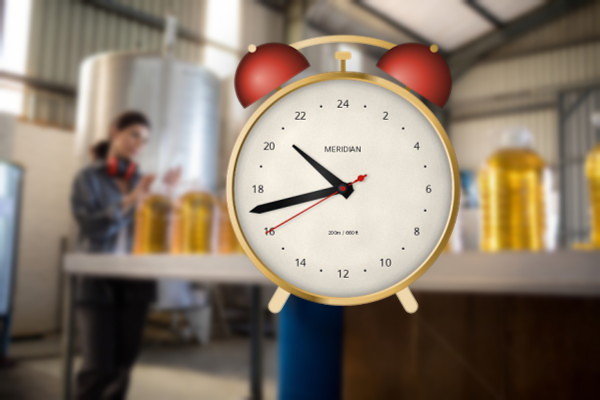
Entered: **20:42:40**
